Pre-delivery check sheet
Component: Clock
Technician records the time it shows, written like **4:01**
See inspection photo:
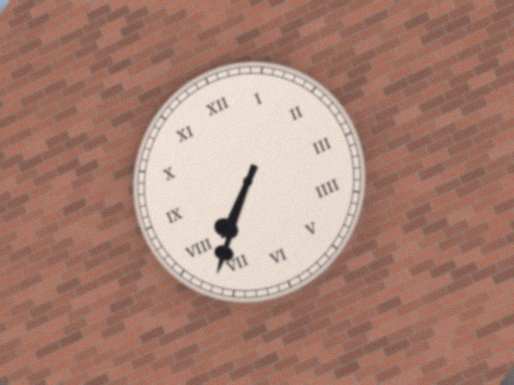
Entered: **7:37**
